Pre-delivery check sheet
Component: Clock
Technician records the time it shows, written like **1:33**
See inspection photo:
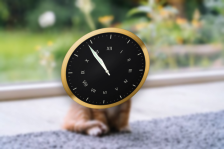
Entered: **10:54**
